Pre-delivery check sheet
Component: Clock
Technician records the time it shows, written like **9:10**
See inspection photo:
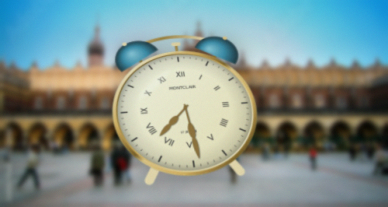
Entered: **7:29**
